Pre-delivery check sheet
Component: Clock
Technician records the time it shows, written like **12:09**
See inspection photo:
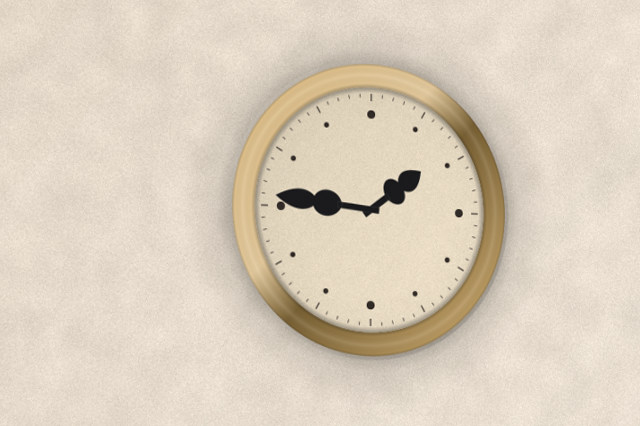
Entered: **1:46**
